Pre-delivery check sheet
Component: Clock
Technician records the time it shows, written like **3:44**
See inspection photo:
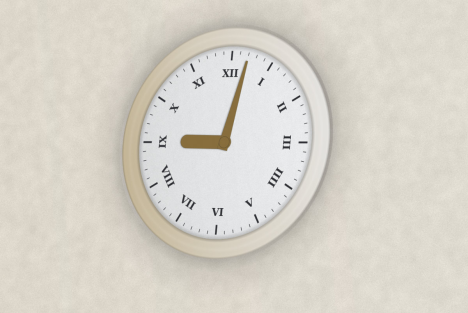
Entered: **9:02**
